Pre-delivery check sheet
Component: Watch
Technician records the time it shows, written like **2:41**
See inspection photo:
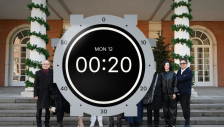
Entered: **0:20**
